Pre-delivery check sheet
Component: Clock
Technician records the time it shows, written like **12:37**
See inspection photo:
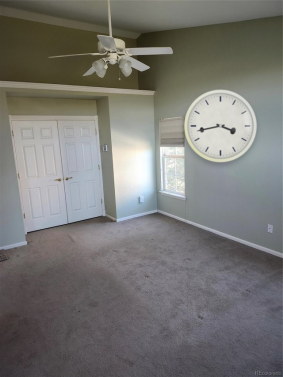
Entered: **3:43**
